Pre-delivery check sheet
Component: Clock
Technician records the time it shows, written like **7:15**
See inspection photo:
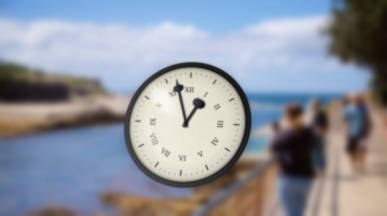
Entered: **12:57**
